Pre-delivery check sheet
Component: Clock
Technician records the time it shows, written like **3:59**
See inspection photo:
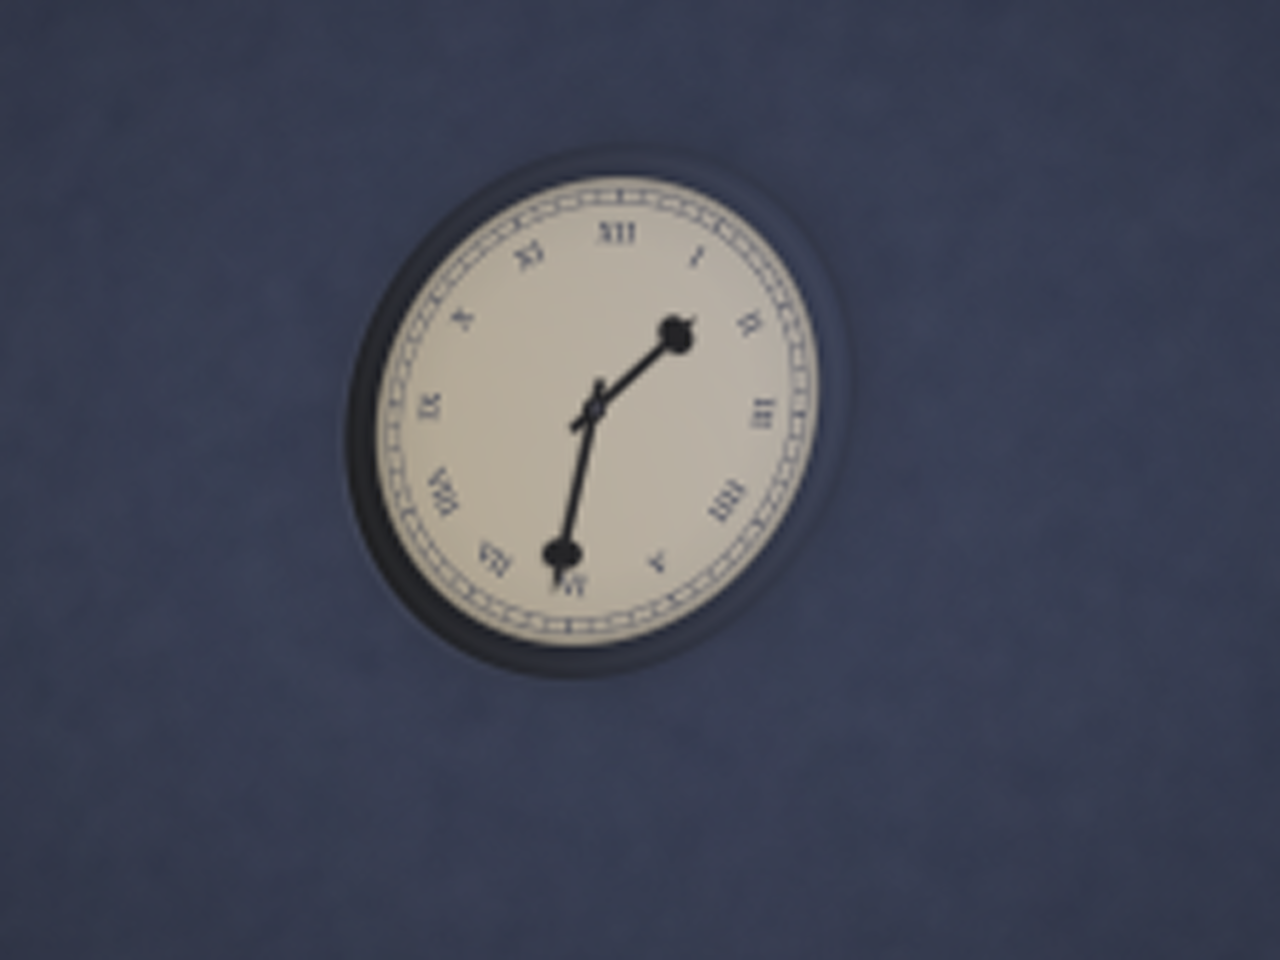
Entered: **1:31**
